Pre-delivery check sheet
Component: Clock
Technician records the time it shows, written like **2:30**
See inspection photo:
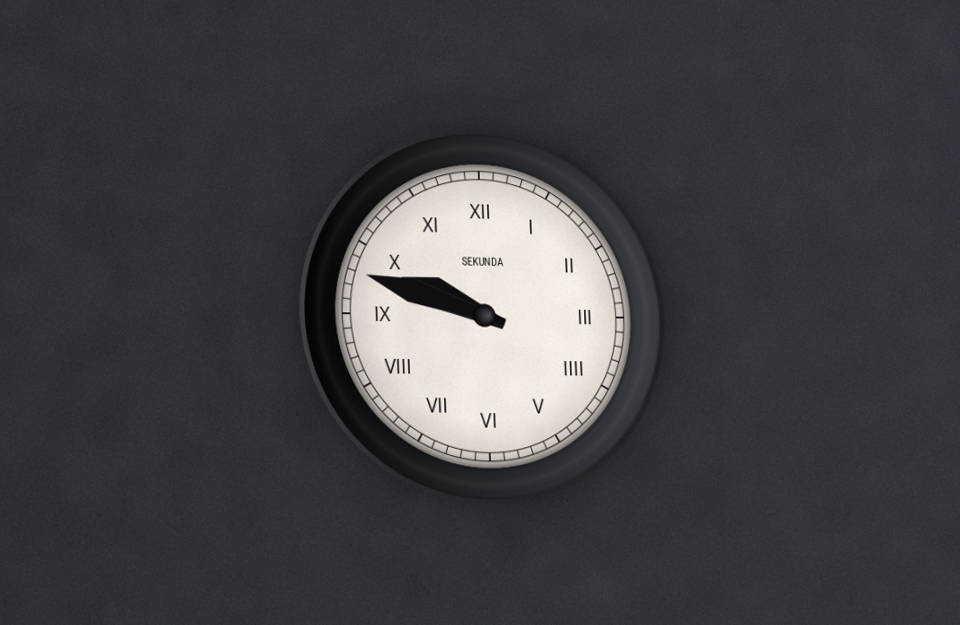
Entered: **9:48**
